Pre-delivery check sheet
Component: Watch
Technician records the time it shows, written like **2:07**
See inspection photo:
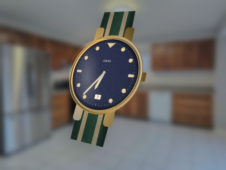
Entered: **6:36**
